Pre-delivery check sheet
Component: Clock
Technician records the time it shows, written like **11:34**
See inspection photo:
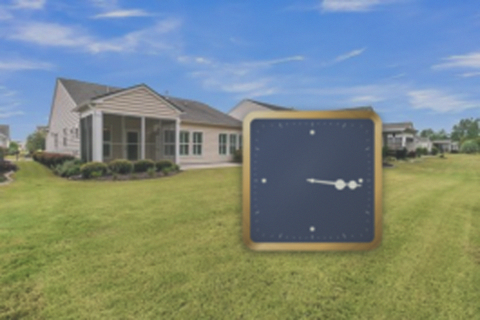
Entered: **3:16**
